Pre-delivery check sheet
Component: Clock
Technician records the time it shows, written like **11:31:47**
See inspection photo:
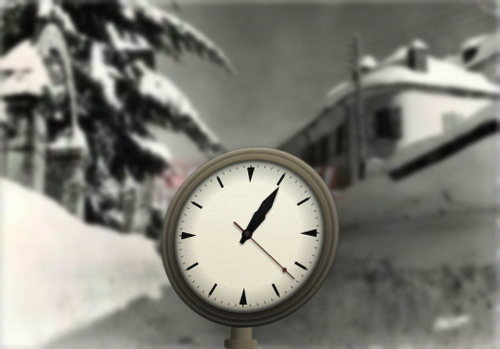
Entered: **1:05:22**
